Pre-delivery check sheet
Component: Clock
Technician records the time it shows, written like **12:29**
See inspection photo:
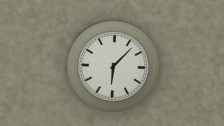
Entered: **6:07**
